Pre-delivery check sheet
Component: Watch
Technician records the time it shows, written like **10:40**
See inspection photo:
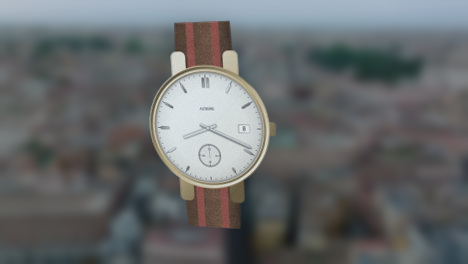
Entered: **8:19**
